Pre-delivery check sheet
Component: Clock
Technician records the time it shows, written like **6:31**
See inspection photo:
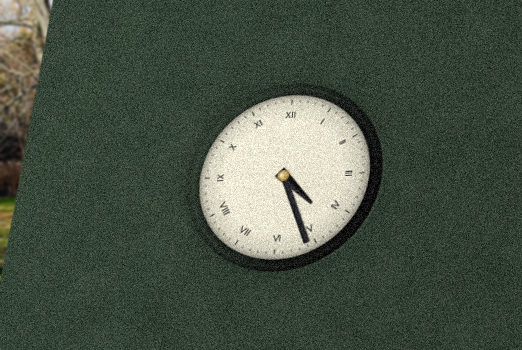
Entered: **4:26**
